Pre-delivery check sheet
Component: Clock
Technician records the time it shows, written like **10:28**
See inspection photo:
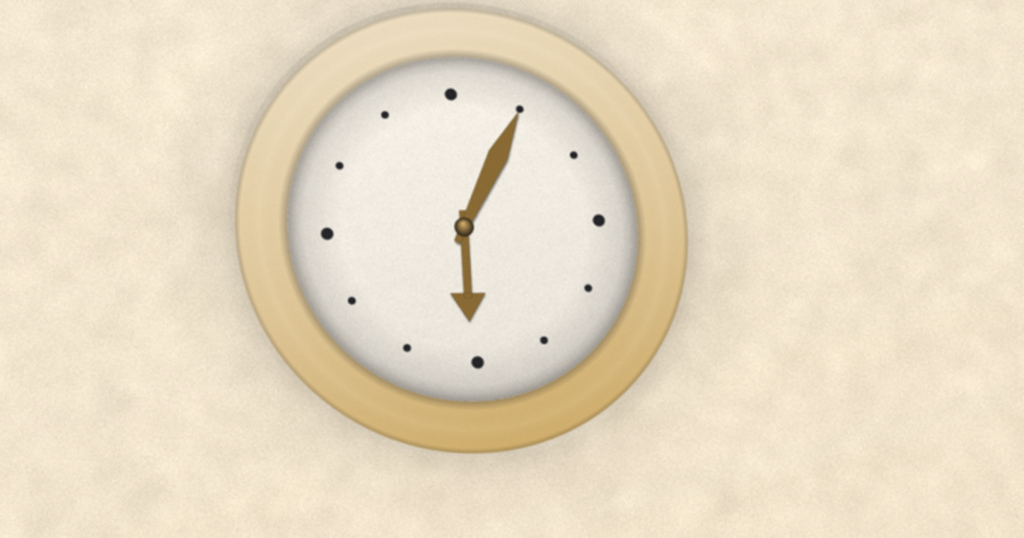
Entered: **6:05**
